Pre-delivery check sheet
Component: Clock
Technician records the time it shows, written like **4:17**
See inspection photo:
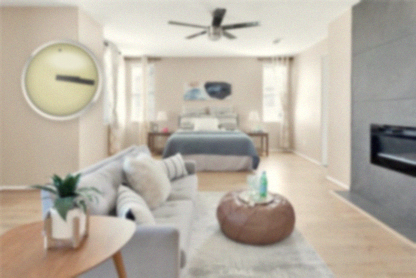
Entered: **3:17**
